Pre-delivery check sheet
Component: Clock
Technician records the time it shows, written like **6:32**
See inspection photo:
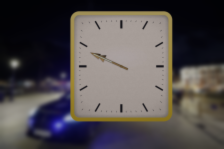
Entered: **9:49**
